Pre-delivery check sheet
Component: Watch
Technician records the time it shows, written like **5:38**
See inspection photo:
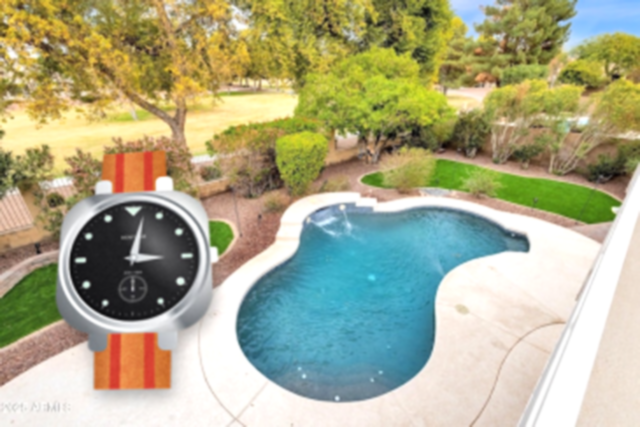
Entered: **3:02**
